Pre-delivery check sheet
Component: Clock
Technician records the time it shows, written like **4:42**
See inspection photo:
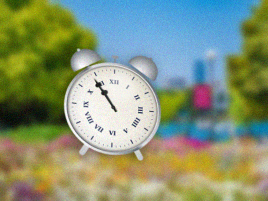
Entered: **10:54**
